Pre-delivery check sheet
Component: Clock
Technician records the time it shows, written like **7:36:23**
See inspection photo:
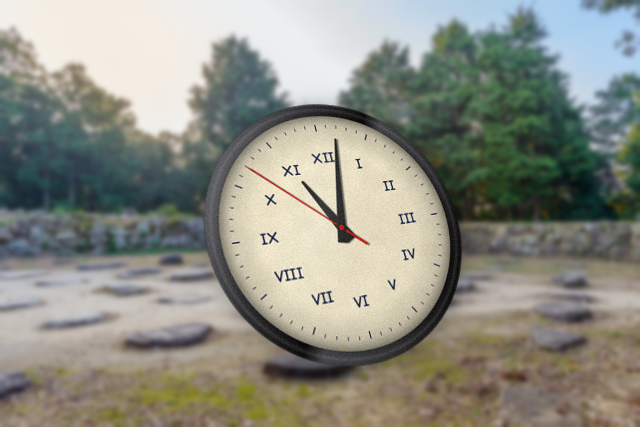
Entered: **11:01:52**
